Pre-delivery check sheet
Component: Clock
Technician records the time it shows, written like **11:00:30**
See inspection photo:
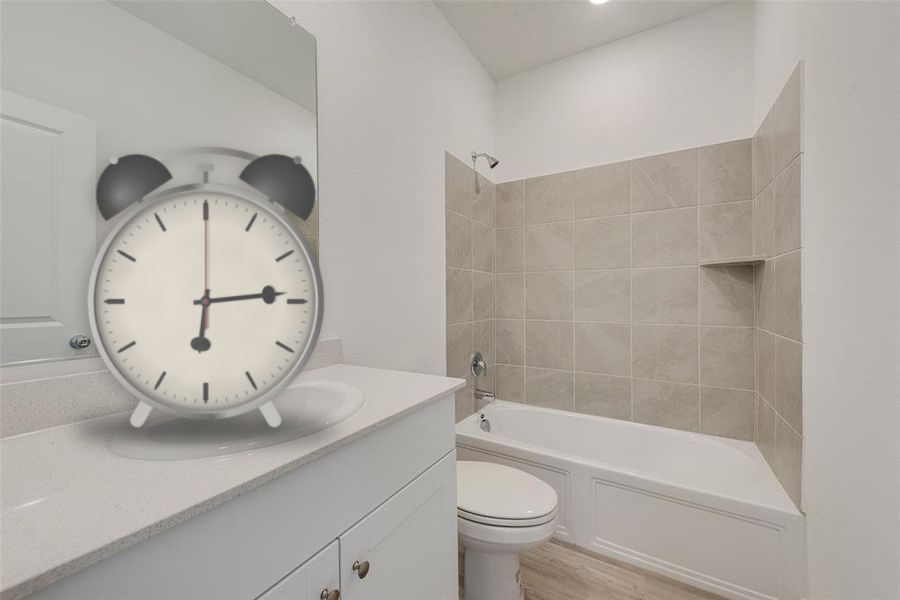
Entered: **6:14:00**
